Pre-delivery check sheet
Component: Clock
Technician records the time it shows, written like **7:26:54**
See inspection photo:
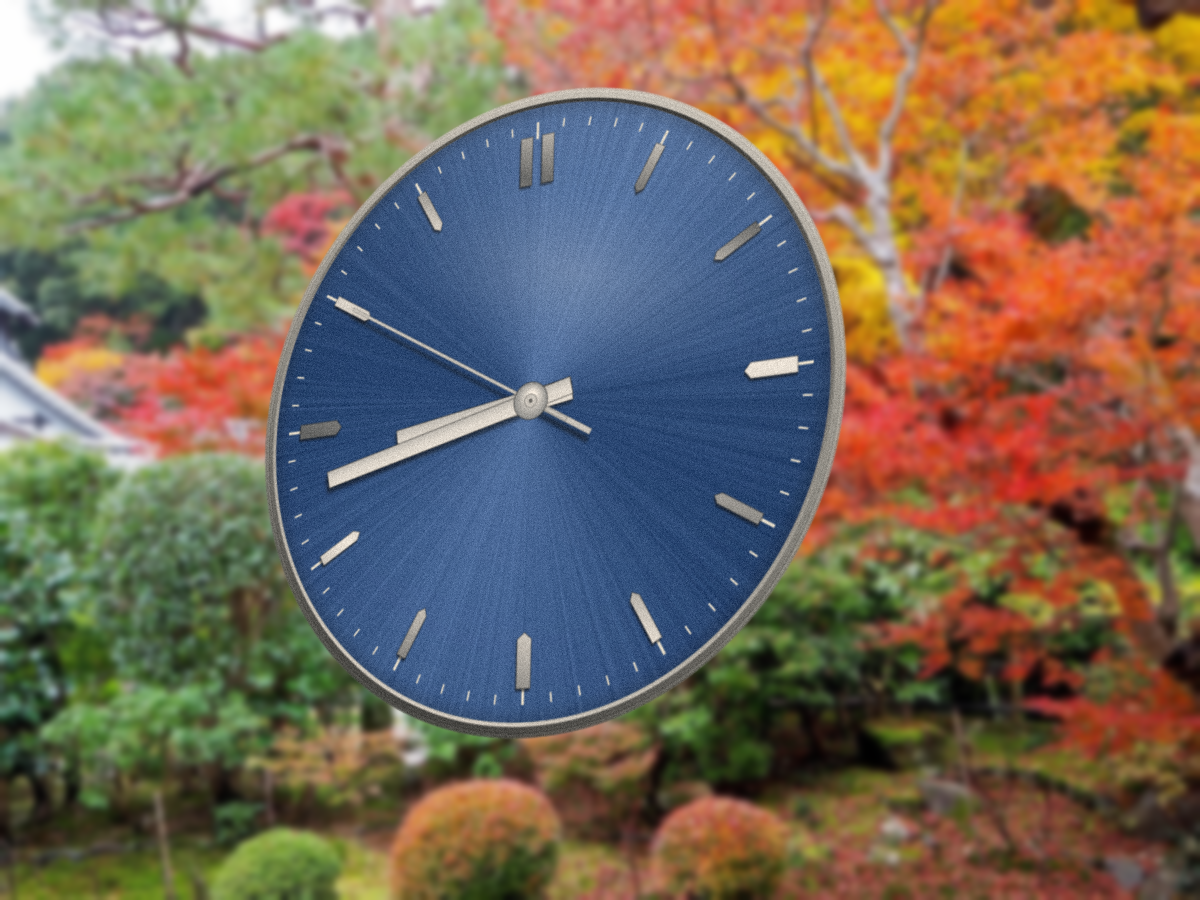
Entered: **8:42:50**
